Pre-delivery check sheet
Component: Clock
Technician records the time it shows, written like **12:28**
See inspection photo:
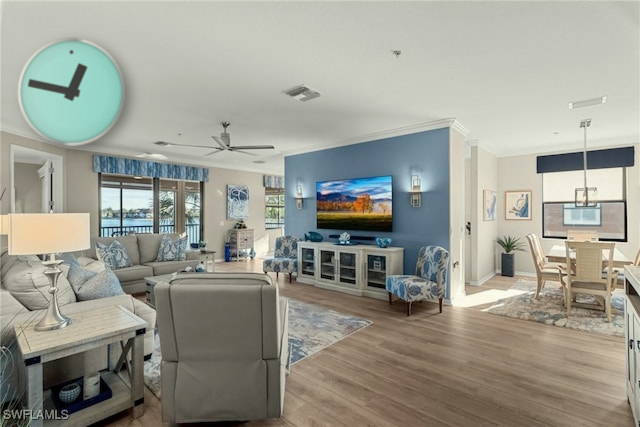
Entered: **12:47**
